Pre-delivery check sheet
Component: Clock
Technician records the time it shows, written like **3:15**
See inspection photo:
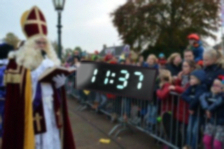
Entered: **11:37**
